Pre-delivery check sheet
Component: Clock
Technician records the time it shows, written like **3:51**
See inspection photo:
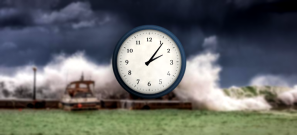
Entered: **2:06**
